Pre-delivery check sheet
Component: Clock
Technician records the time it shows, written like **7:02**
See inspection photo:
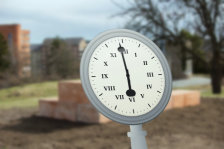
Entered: **5:59**
